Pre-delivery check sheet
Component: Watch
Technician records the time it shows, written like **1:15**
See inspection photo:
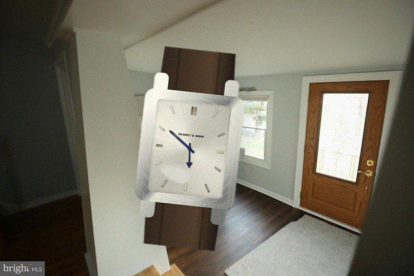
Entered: **5:51**
